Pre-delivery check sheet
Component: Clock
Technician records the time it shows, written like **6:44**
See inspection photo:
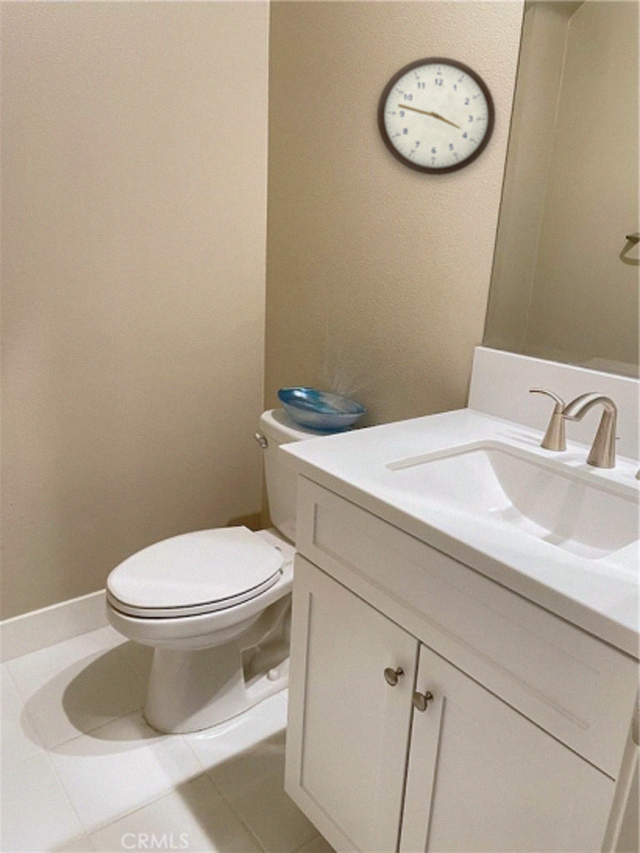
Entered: **3:47**
